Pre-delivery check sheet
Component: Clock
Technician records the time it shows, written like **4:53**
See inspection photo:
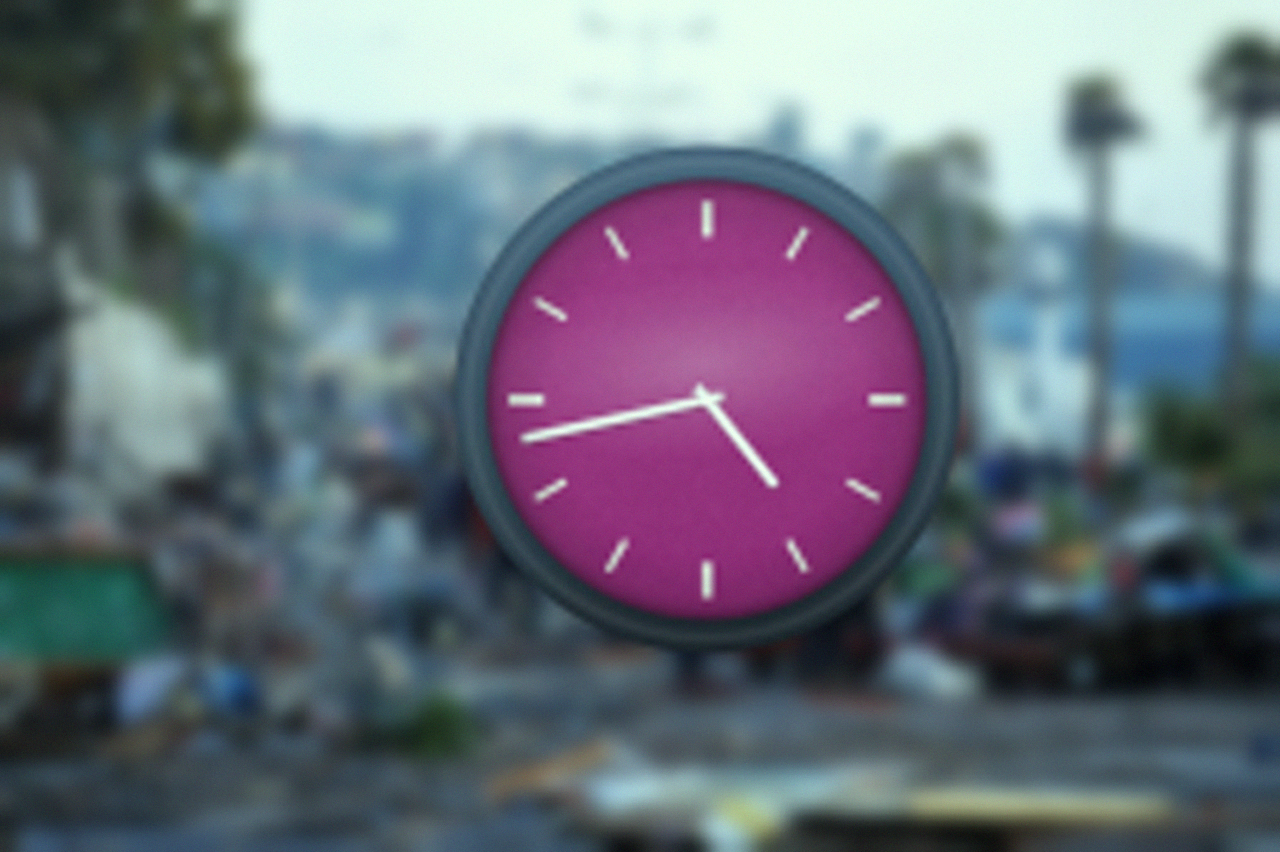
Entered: **4:43**
